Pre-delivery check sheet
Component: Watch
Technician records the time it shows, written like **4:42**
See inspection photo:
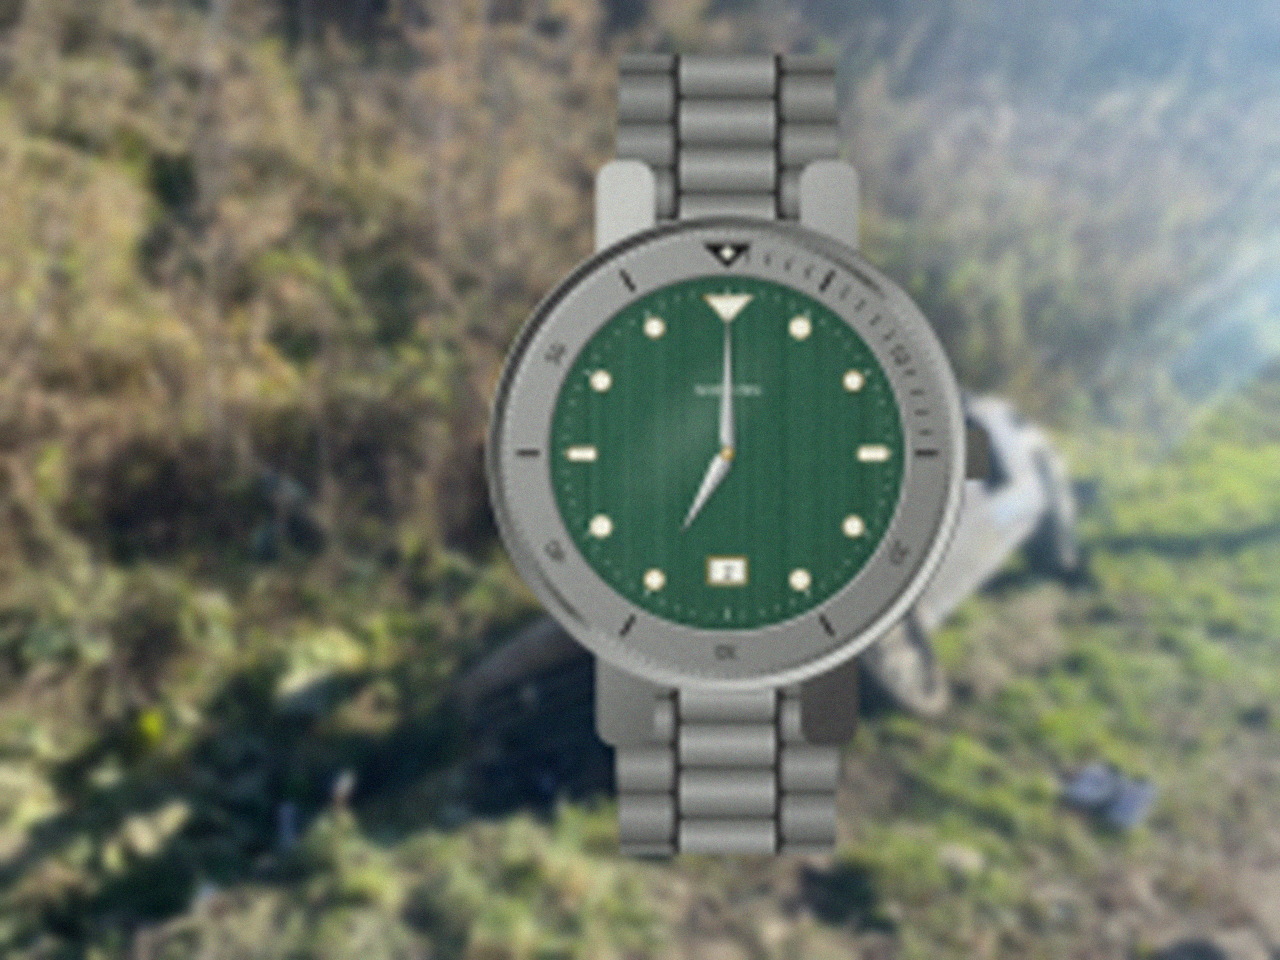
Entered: **7:00**
